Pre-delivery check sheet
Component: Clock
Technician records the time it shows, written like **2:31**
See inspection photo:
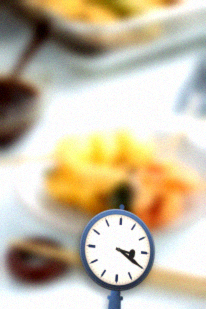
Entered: **3:20**
